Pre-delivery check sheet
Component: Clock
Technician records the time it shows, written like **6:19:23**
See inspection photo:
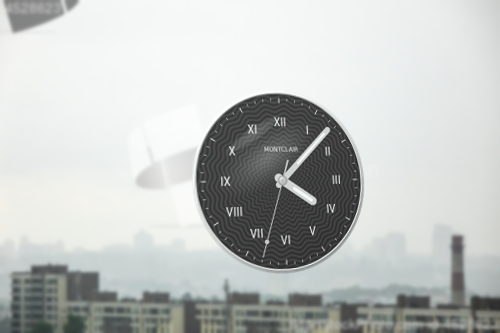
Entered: **4:07:33**
